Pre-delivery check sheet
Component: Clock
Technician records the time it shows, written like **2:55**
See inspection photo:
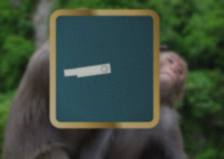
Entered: **8:44**
